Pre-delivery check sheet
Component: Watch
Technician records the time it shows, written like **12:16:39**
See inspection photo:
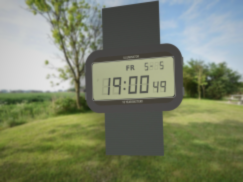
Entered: **19:00:49**
